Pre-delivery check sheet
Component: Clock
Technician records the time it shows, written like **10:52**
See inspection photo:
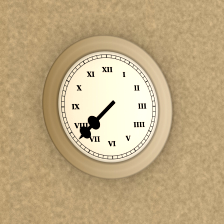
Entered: **7:38**
